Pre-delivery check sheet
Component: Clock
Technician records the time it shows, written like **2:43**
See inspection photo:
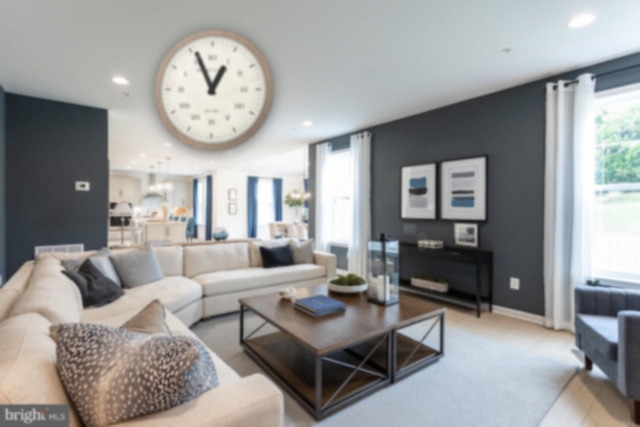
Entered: **12:56**
